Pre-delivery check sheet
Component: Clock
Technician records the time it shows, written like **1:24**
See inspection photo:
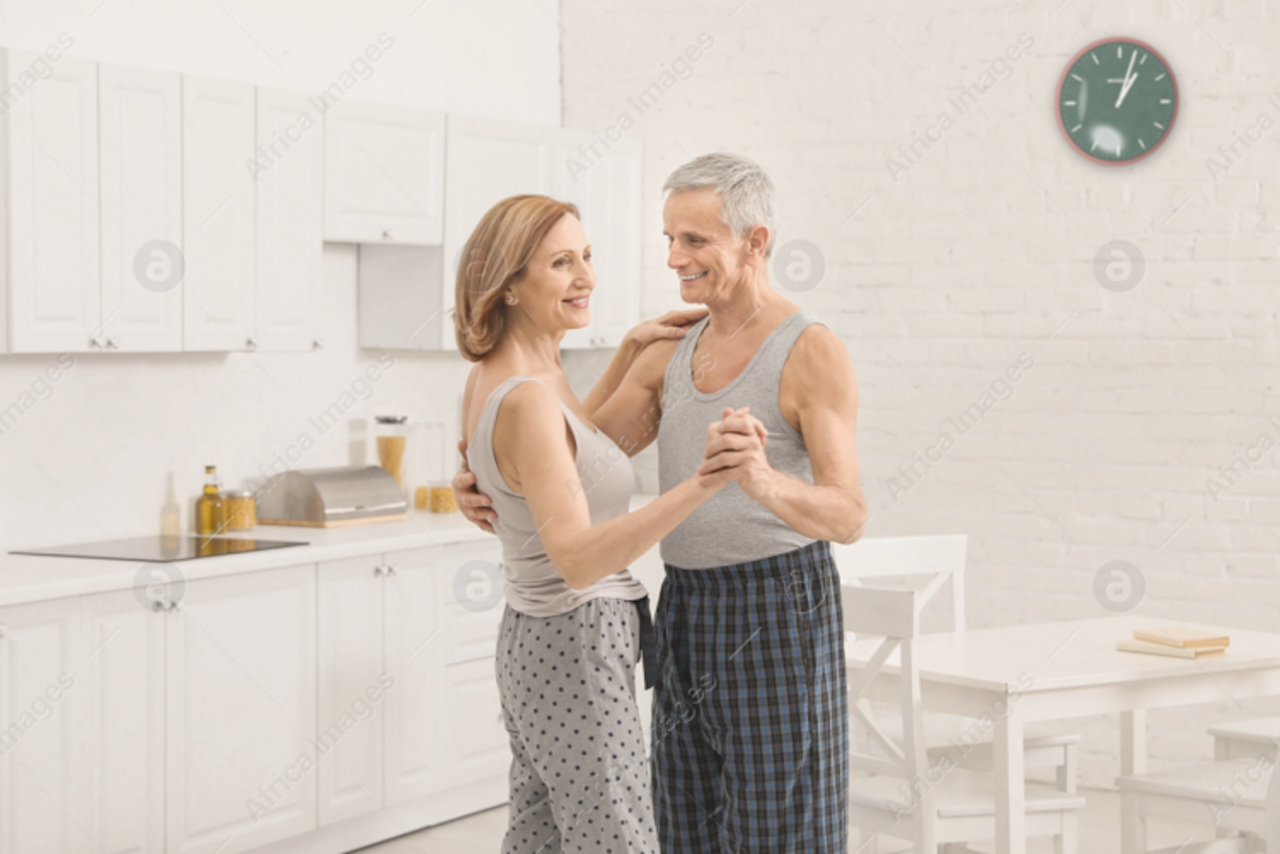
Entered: **1:03**
